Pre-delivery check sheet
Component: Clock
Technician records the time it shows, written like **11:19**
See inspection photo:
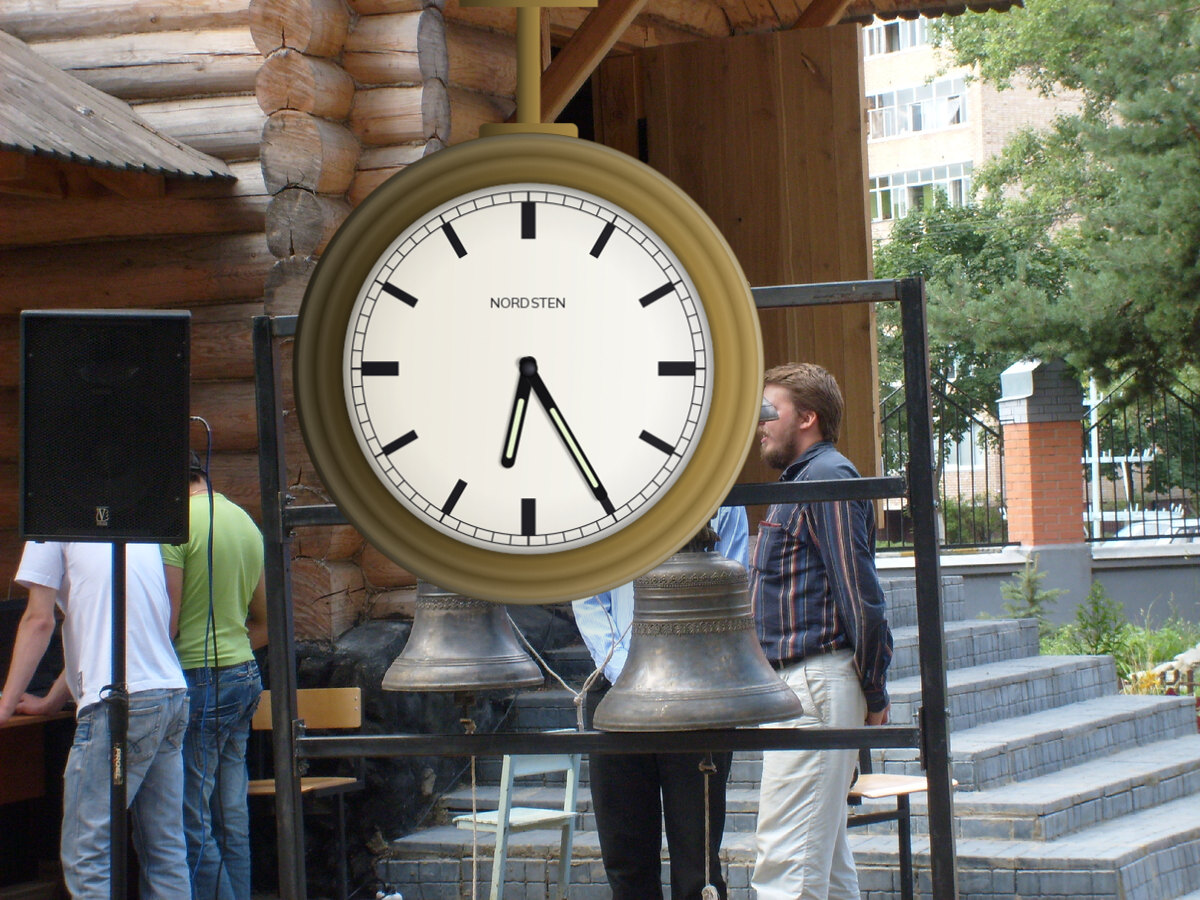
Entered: **6:25**
